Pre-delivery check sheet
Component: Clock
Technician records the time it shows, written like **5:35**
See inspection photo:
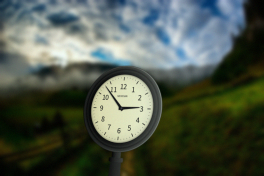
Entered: **2:53**
